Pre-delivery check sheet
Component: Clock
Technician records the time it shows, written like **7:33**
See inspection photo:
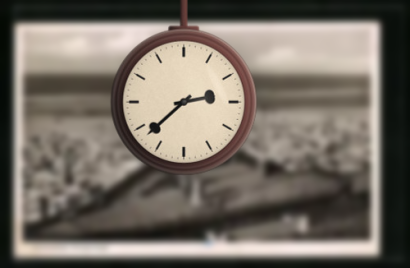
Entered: **2:38**
